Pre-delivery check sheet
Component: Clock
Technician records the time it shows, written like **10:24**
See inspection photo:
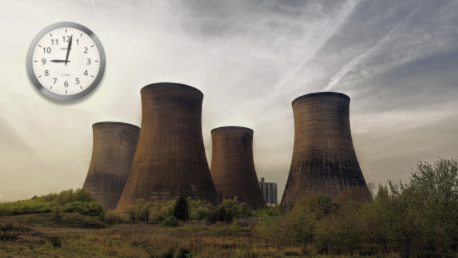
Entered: **9:02**
